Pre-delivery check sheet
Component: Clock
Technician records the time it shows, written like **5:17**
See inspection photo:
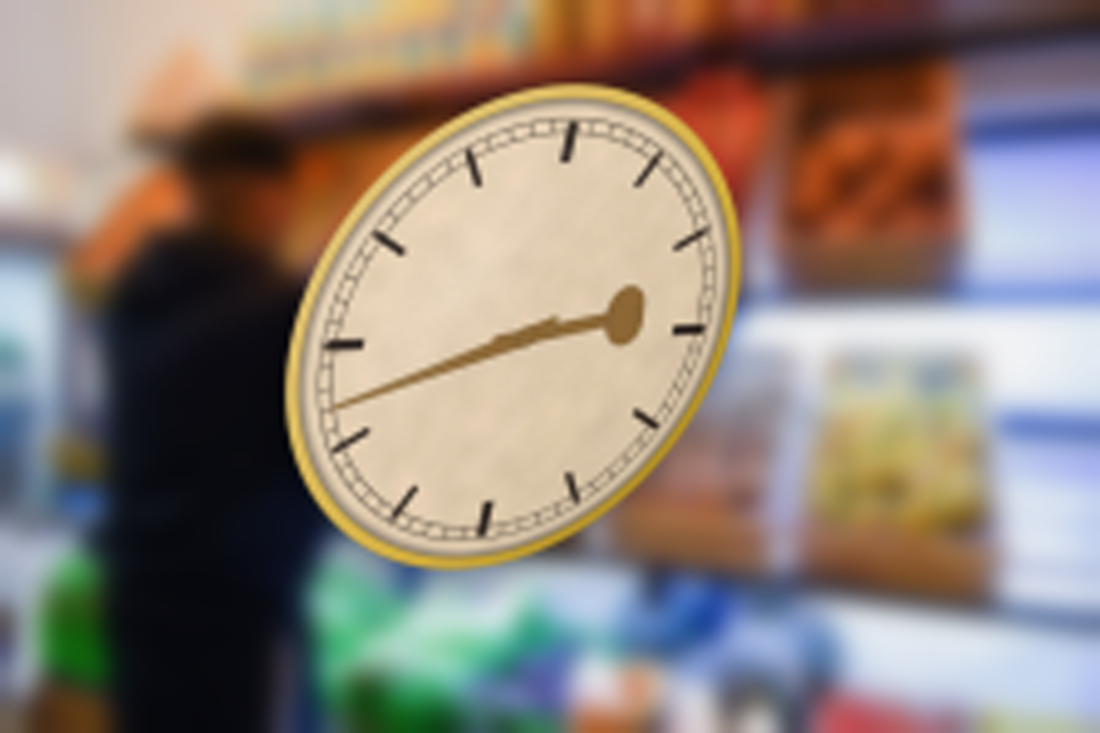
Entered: **2:42**
